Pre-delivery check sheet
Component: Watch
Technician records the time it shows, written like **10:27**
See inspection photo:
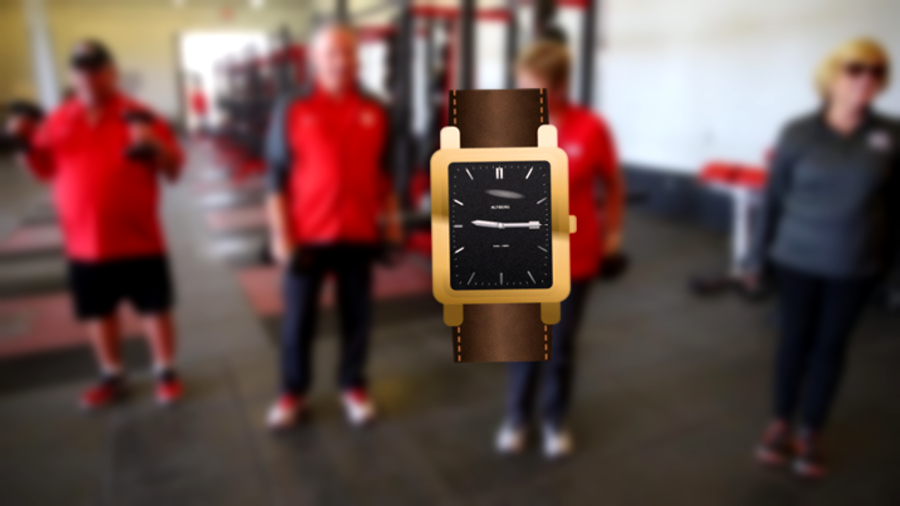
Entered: **9:15**
